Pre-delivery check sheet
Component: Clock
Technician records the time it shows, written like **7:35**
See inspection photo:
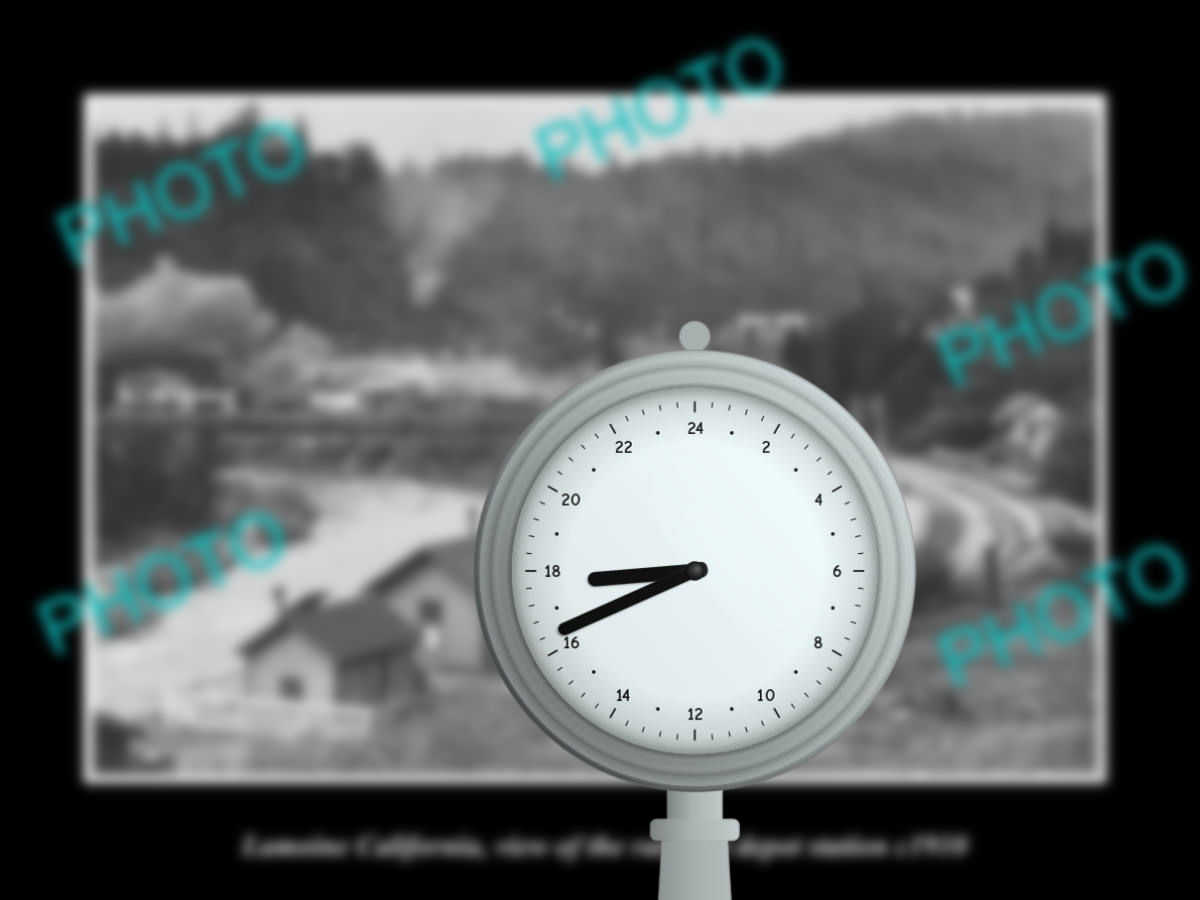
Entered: **17:41**
